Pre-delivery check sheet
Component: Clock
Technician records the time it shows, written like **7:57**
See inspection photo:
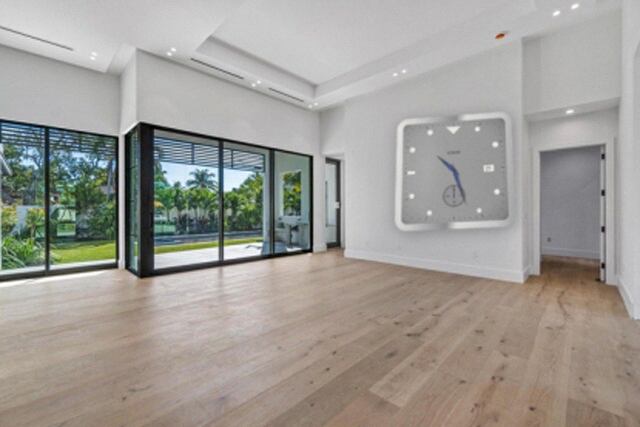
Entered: **10:27**
